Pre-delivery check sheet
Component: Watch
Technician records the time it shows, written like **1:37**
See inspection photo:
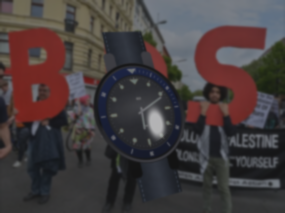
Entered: **6:11**
